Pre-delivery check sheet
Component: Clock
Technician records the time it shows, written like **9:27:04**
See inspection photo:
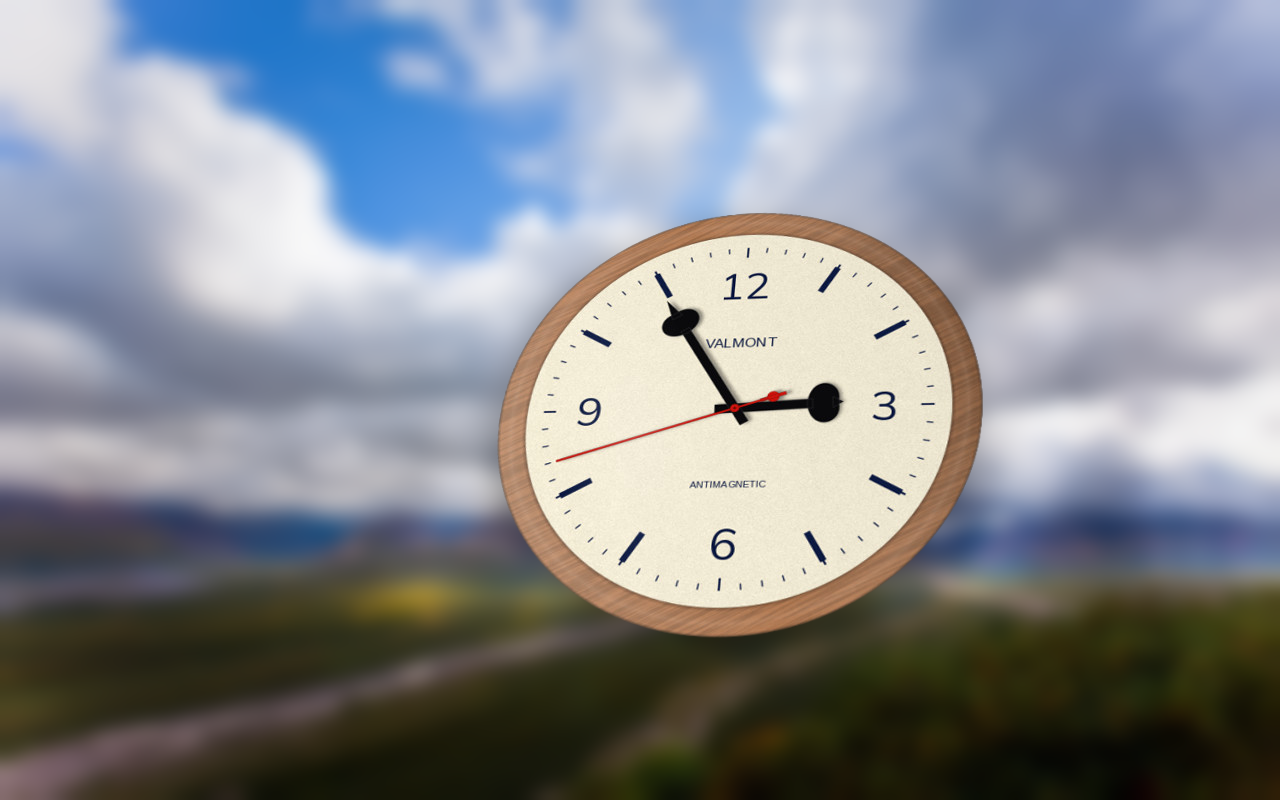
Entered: **2:54:42**
